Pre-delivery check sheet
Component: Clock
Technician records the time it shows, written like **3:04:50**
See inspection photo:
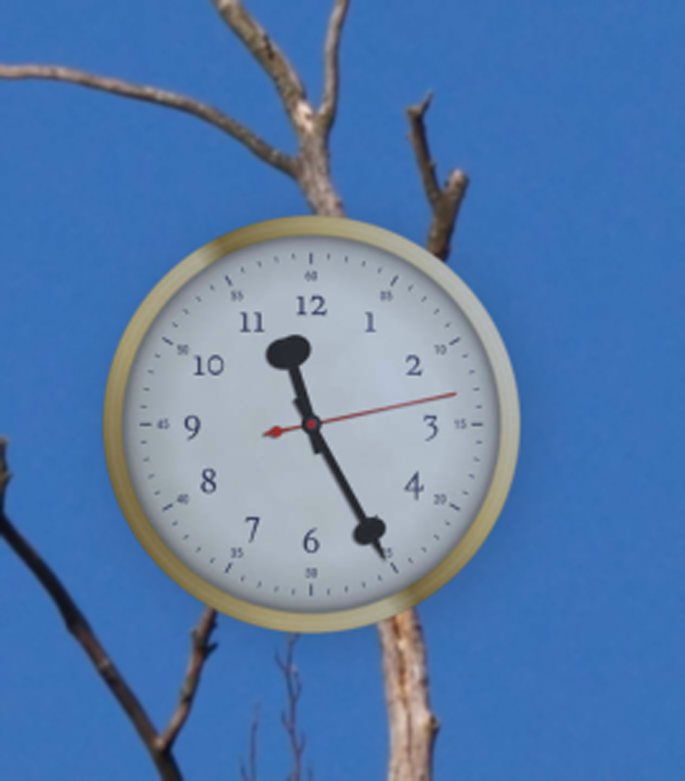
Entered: **11:25:13**
